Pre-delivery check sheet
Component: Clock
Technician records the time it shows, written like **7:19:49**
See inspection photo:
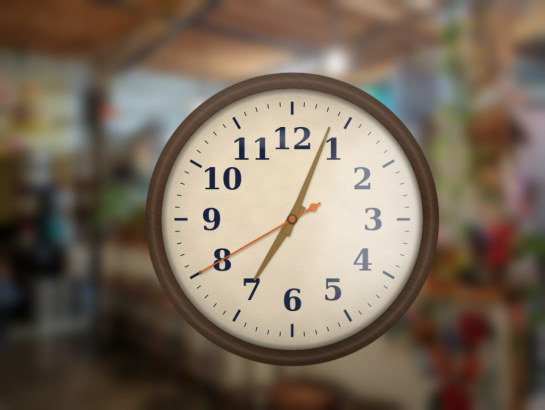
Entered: **7:03:40**
